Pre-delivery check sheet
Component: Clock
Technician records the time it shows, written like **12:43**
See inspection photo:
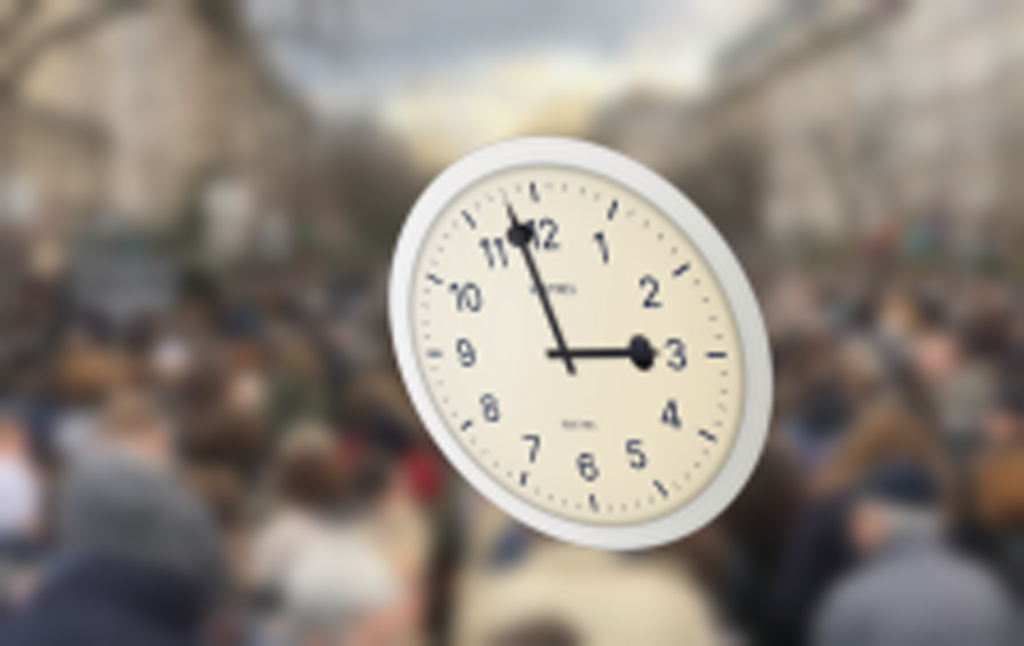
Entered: **2:58**
